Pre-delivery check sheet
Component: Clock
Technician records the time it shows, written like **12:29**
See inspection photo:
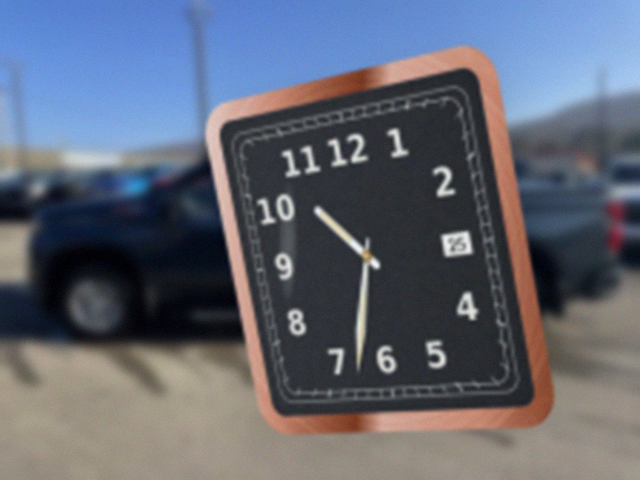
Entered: **10:33**
